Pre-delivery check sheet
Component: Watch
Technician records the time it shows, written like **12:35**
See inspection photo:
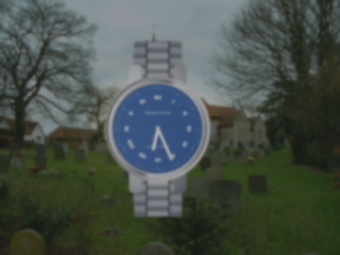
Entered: **6:26**
